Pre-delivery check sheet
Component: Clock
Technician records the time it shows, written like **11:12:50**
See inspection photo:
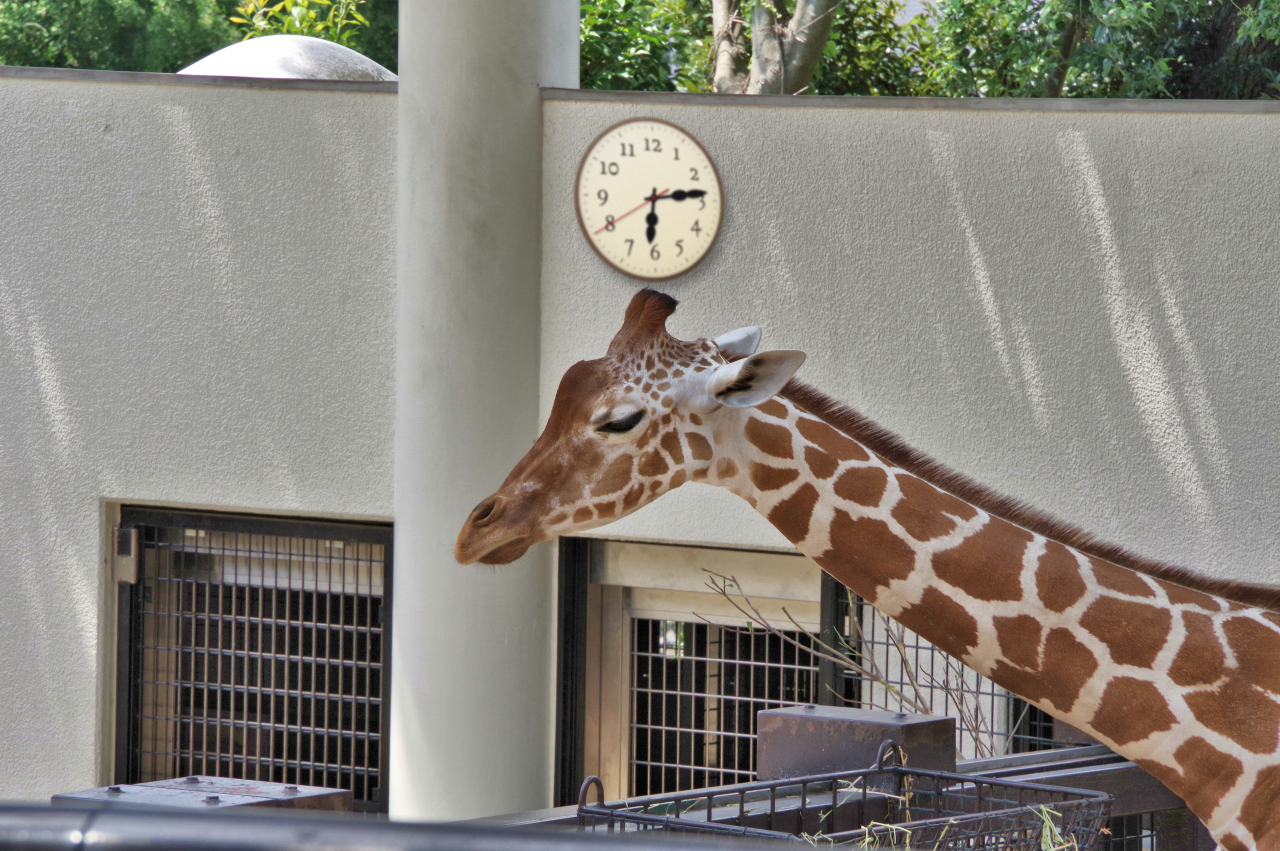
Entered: **6:13:40**
